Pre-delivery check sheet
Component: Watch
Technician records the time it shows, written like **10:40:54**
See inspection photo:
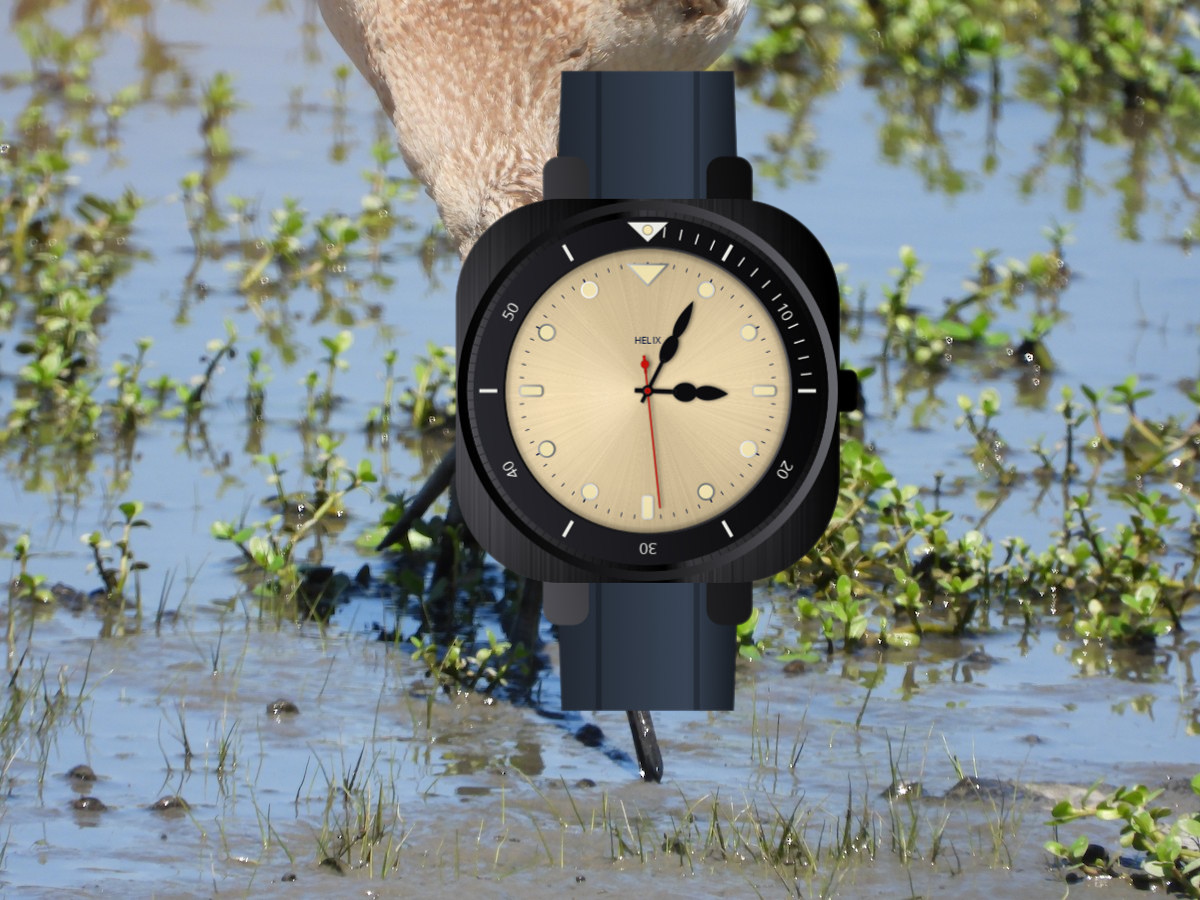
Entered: **3:04:29**
